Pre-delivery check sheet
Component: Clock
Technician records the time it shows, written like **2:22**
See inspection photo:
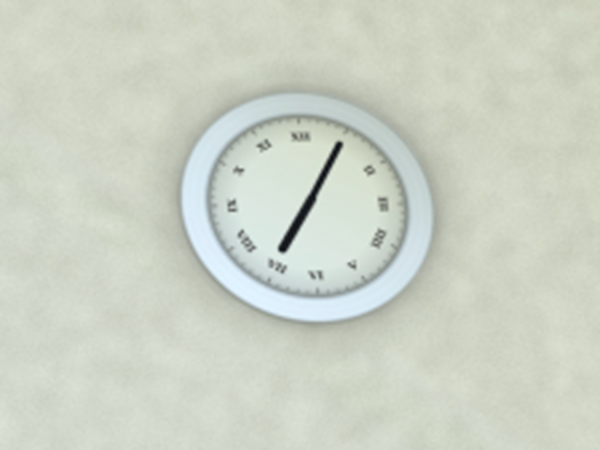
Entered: **7:05**
